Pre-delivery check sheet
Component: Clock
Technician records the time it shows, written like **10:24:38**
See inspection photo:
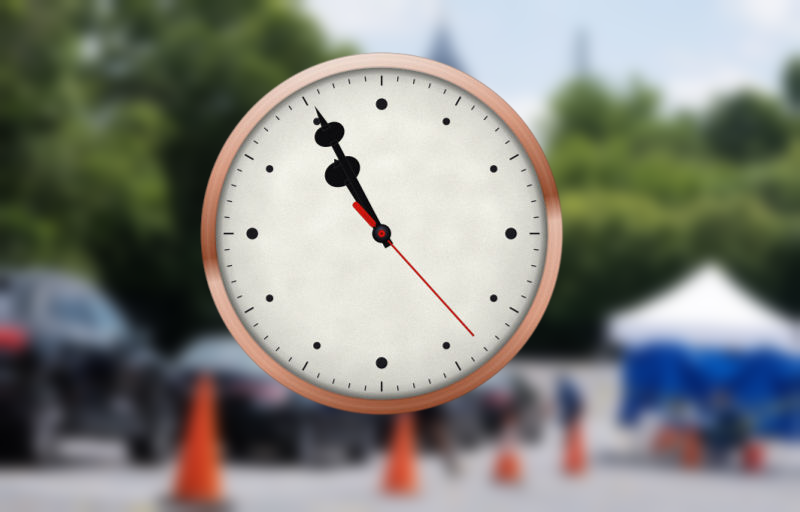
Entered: **10:55:23**
